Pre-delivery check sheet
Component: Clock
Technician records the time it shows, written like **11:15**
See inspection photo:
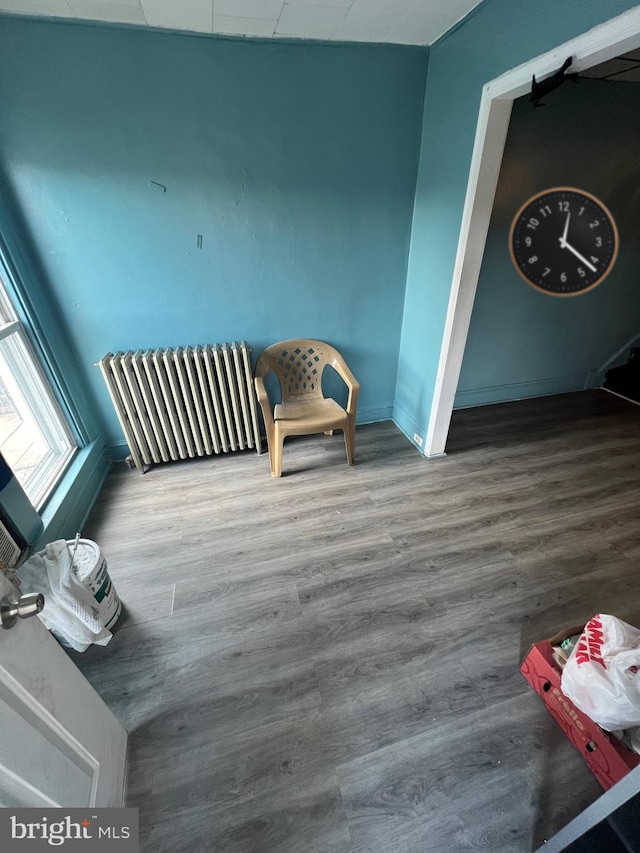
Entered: **12:22**
